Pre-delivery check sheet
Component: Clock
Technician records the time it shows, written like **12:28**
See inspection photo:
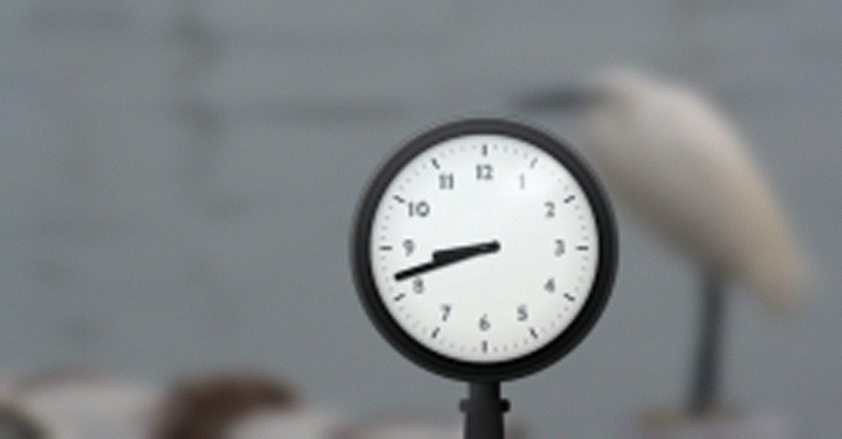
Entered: **8:42**
